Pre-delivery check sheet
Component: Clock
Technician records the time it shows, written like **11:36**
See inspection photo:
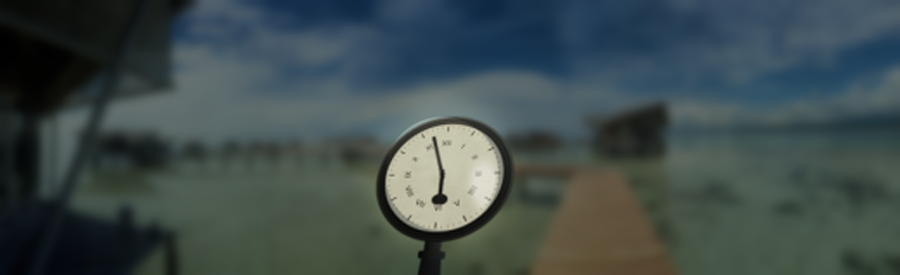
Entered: **5:57**
